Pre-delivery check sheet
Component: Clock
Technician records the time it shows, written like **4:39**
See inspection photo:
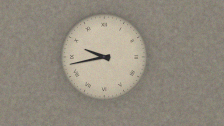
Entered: **9:43**
